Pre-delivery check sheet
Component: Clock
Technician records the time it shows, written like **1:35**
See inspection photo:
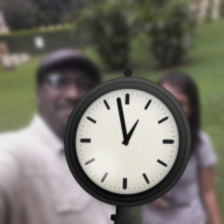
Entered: **12:58**
